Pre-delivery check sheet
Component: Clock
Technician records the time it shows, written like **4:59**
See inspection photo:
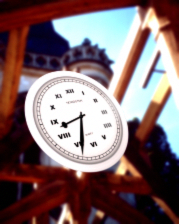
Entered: **8:34**
